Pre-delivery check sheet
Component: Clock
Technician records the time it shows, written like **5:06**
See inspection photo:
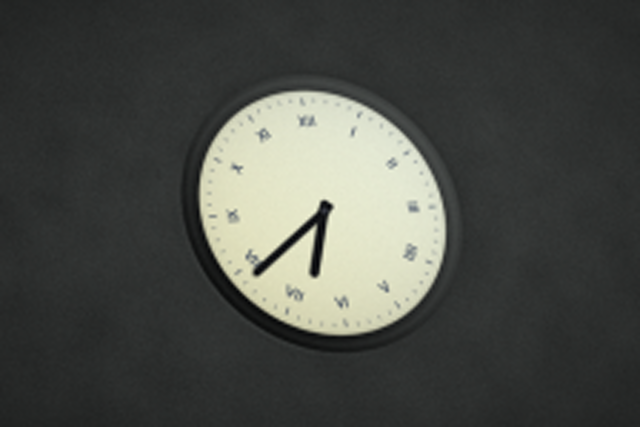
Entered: **6:39**
